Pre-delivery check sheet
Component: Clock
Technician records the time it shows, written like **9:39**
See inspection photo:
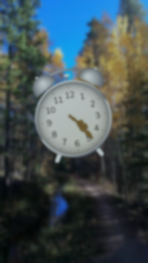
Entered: **4:24**
